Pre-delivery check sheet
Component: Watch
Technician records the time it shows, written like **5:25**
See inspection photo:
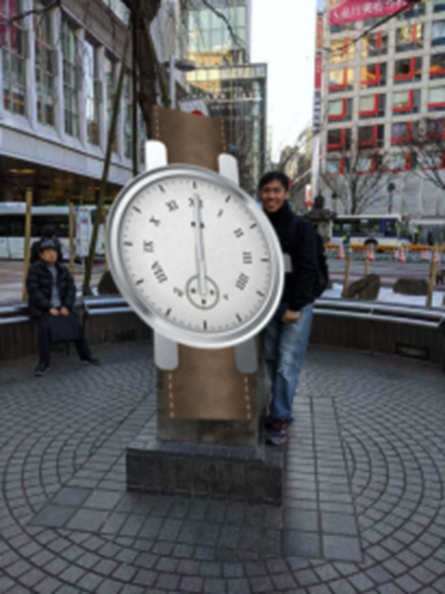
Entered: **6:00**
